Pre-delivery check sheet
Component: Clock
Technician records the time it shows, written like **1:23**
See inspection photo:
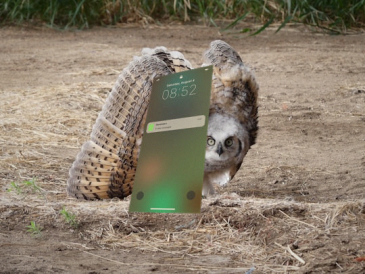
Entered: **8:52**
